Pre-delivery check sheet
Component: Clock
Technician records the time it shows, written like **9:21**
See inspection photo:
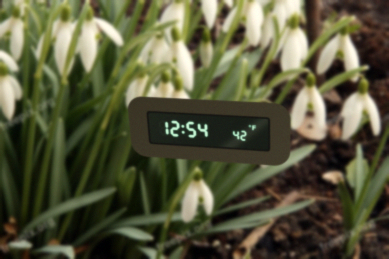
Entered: **12:54**
